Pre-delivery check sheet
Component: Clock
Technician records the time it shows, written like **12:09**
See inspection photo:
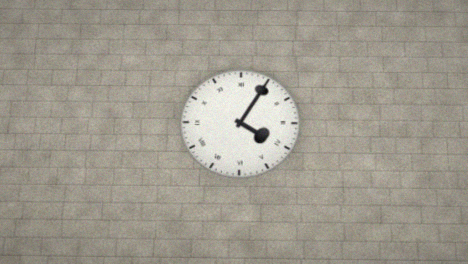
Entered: **4:05**
